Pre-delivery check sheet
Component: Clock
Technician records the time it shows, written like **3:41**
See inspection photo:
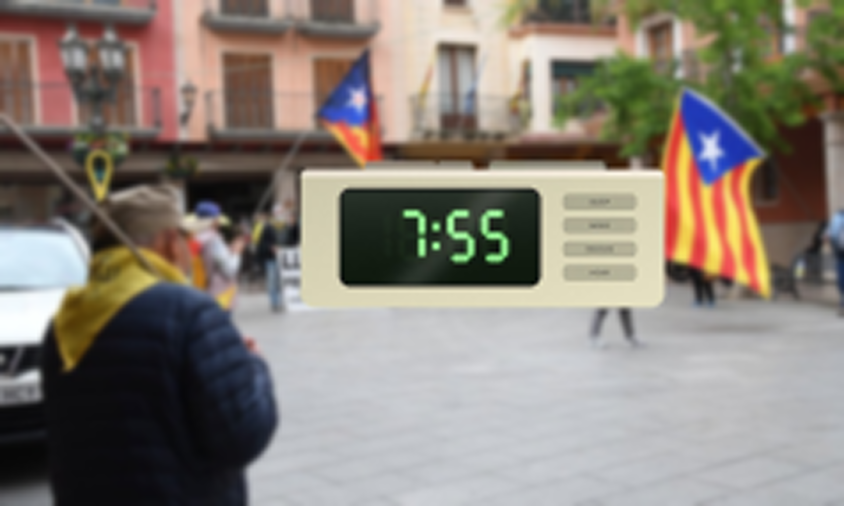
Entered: **7:55**
